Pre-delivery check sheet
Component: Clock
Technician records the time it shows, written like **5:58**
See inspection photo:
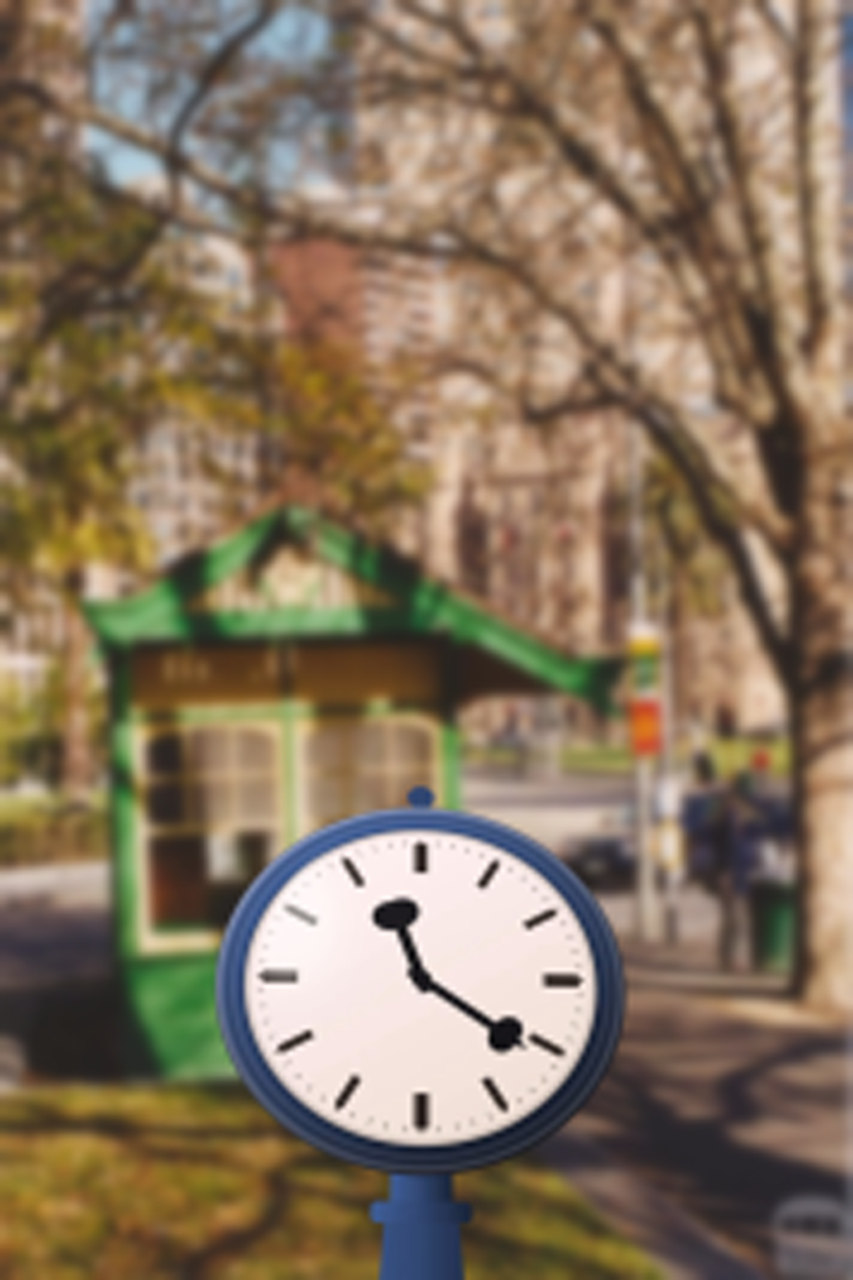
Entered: **11:21**
